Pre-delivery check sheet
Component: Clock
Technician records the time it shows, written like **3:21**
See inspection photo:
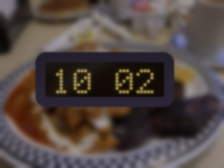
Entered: **10:02**
